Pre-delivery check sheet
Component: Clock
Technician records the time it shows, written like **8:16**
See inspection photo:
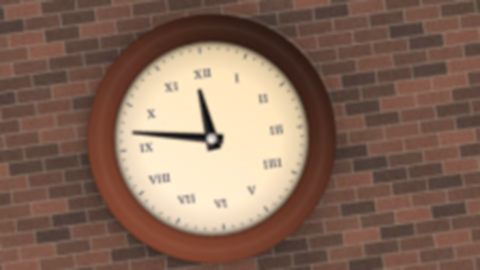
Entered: **11:47**
